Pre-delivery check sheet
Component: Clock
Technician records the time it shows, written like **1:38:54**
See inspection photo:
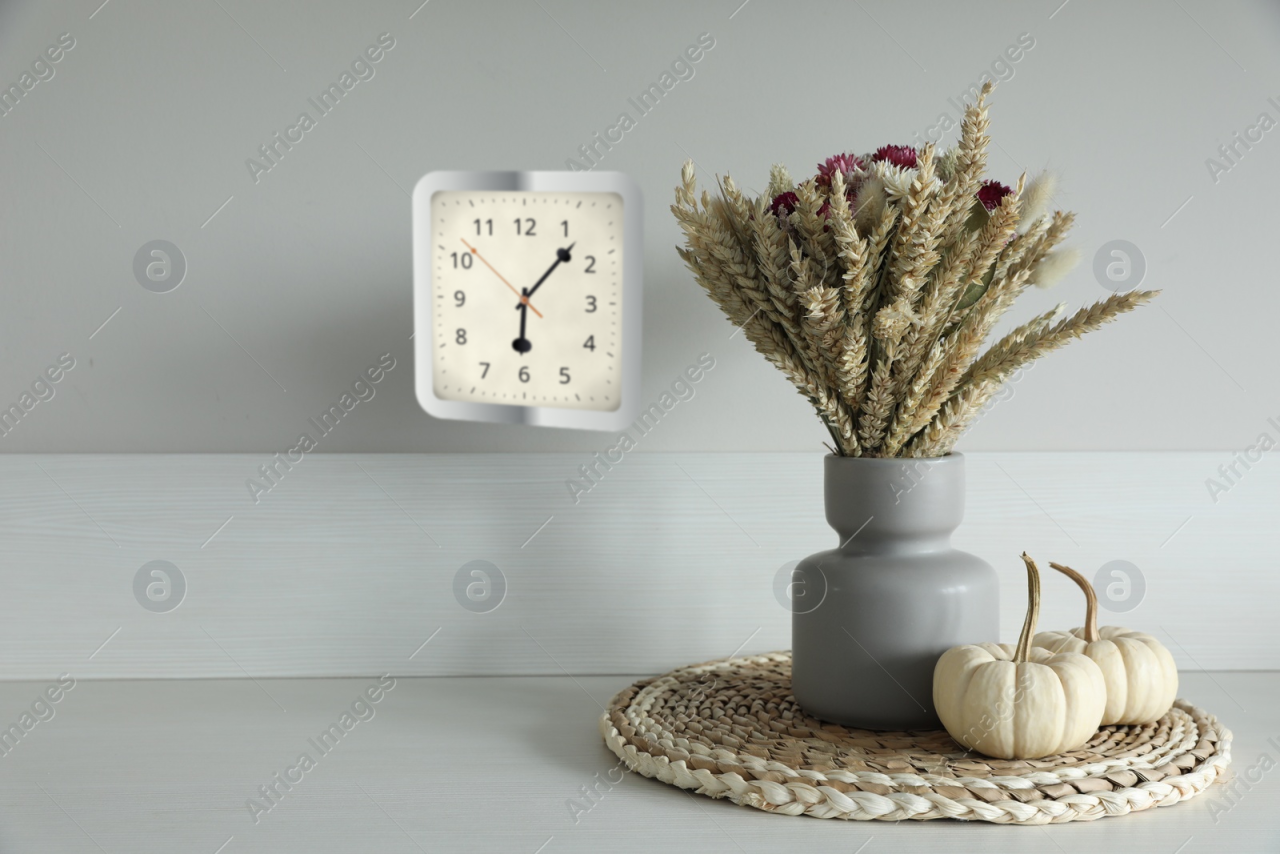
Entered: **6:06:52**
